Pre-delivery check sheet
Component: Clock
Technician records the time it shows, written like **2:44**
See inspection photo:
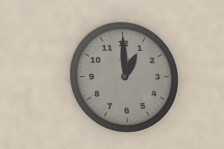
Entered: **1:00**
